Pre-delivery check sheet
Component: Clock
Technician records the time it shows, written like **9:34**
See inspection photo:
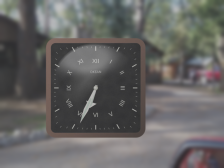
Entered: **6:34**
